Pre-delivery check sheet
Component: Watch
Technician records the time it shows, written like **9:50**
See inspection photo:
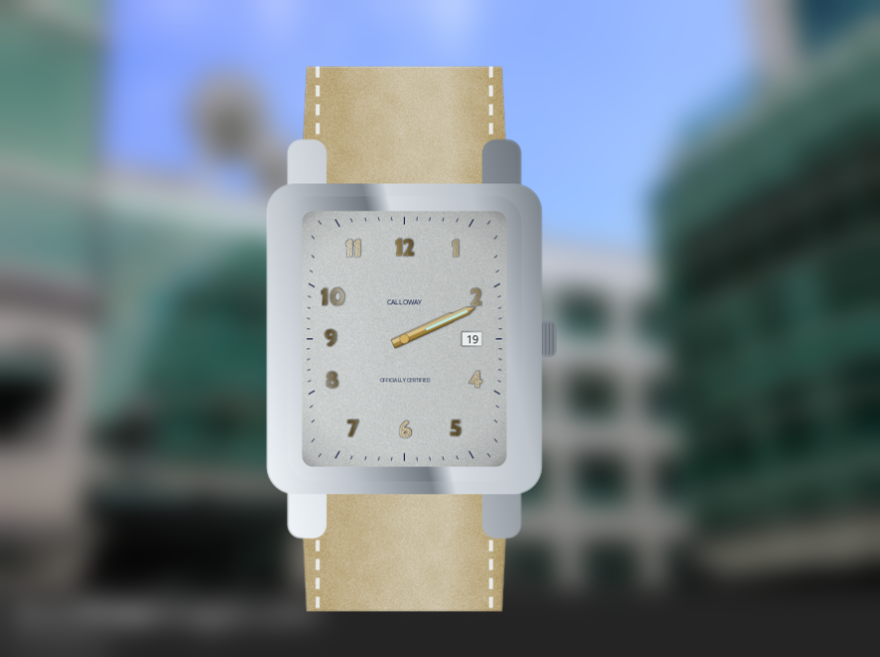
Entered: **2:11**
